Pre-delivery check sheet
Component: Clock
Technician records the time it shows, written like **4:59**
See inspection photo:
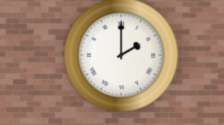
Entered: **2:00**
